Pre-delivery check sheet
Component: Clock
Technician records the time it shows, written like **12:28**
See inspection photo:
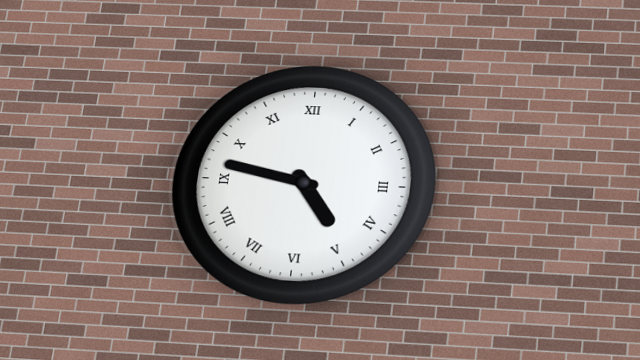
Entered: **4:47**
